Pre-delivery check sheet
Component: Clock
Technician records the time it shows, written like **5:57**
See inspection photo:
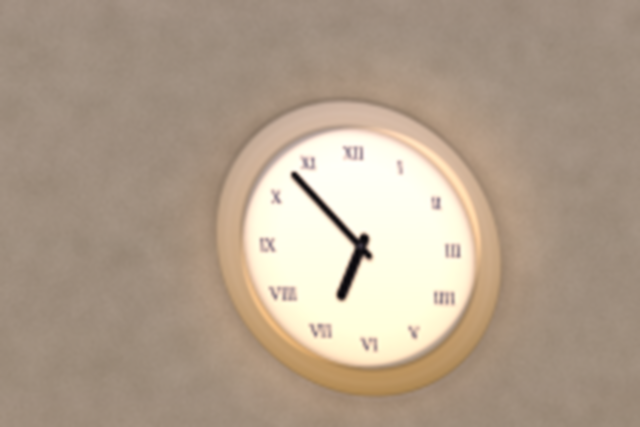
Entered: **6:53**
